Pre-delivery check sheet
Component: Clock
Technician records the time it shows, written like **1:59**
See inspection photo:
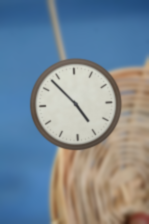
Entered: **4:53**
